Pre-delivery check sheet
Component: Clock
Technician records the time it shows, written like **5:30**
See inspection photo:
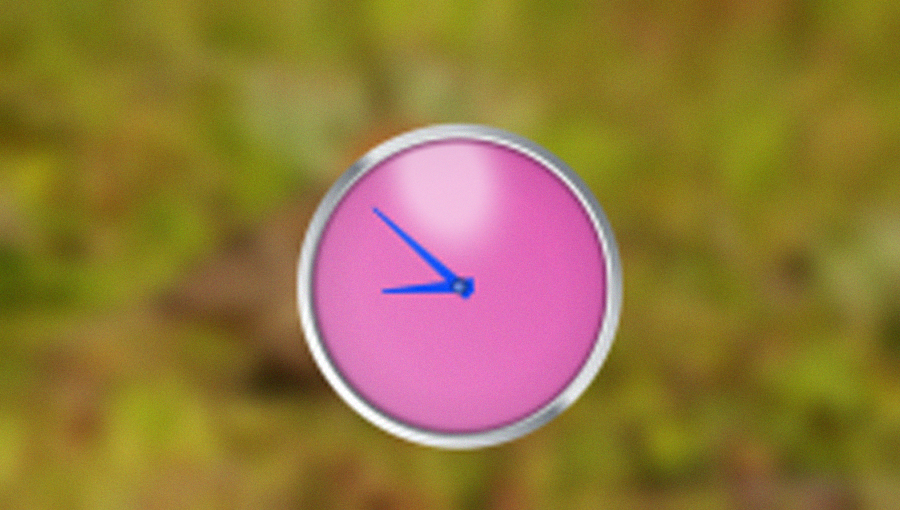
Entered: **8:52**
